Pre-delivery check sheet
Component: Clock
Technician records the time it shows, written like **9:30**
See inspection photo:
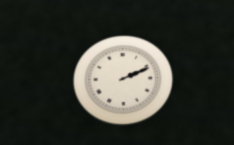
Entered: **2:11**
